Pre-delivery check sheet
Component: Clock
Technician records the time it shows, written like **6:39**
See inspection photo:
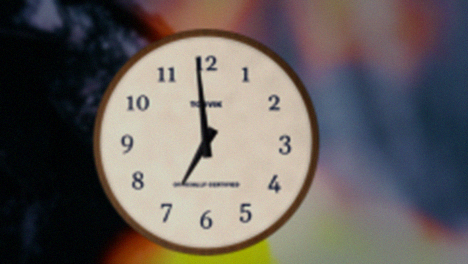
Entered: **6:59**
